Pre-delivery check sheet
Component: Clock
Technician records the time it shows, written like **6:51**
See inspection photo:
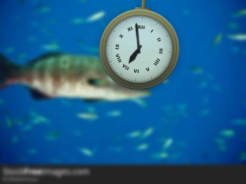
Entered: **6:58**
